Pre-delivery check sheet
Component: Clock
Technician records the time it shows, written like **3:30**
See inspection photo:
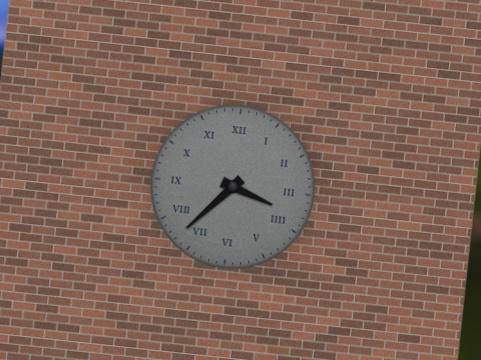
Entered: **3:37**
